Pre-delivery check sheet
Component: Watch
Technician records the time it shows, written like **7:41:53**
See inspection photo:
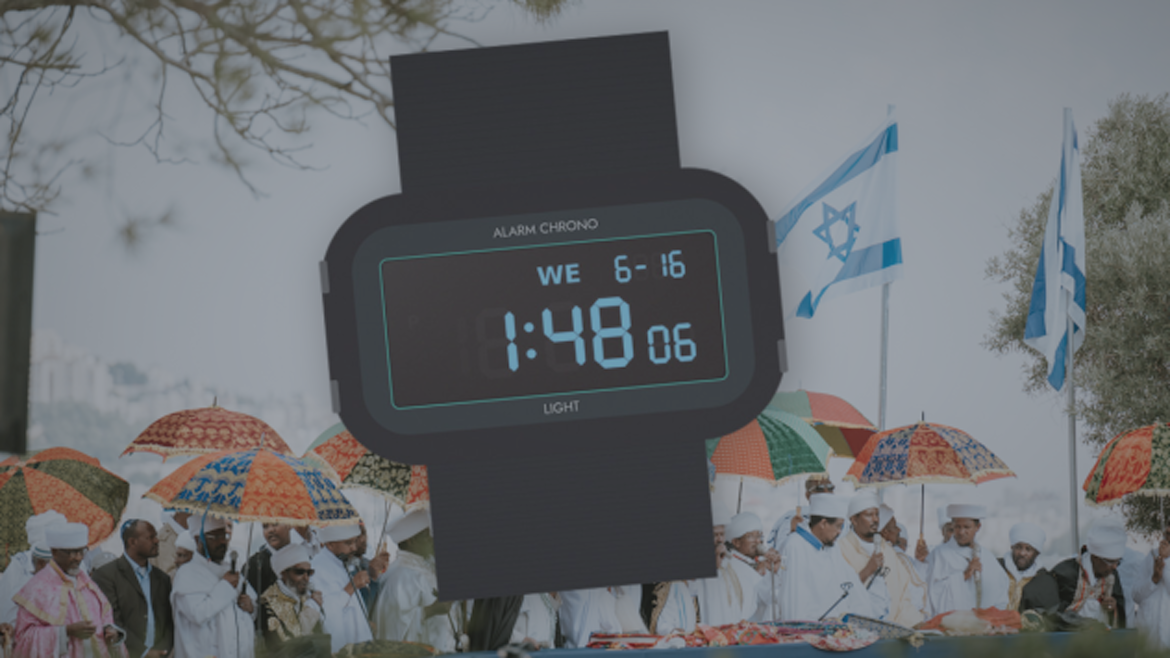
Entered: **1:48:06**
